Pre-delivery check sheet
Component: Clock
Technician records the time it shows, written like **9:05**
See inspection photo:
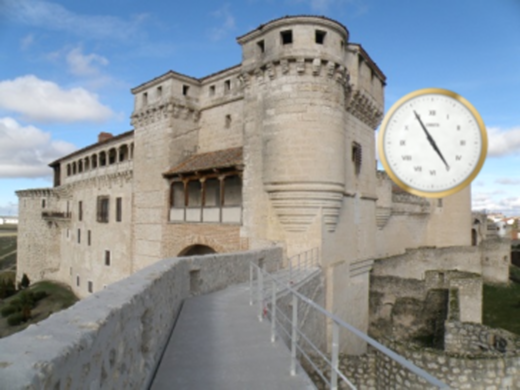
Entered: **4:55**
